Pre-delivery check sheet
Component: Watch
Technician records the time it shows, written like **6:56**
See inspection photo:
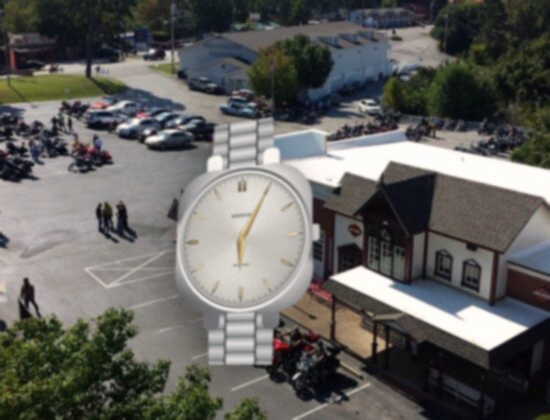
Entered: **6:05**
